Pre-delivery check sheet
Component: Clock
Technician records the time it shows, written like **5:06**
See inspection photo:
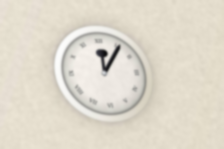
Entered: **12:06**
